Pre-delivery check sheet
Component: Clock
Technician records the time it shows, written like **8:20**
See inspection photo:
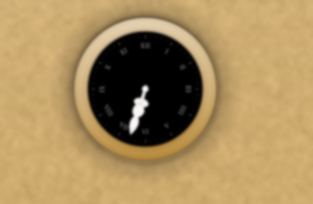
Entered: **6:33**
